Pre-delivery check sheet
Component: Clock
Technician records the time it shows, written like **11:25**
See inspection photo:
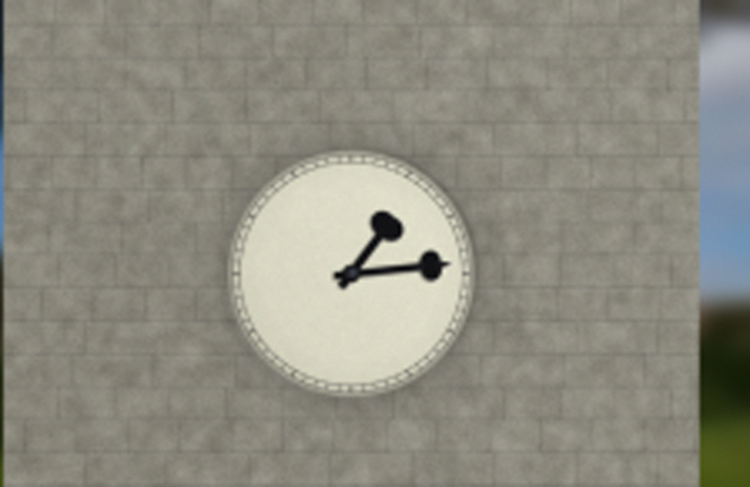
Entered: **1:14**
